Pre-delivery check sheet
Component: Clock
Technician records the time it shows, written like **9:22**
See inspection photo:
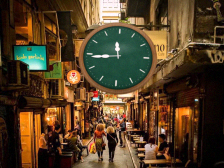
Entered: **11:44**
